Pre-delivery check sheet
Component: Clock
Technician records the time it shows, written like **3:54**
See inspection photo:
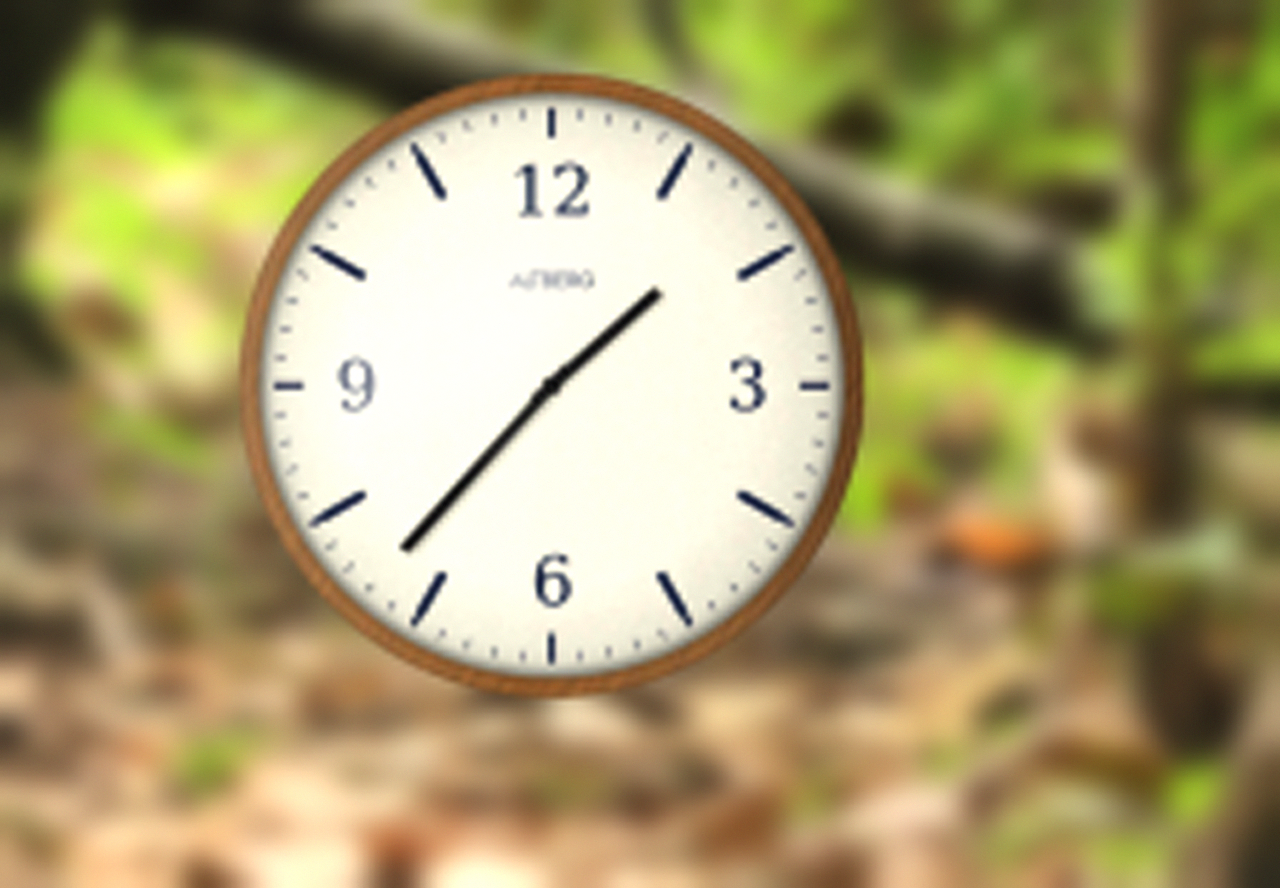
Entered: **1:37**
